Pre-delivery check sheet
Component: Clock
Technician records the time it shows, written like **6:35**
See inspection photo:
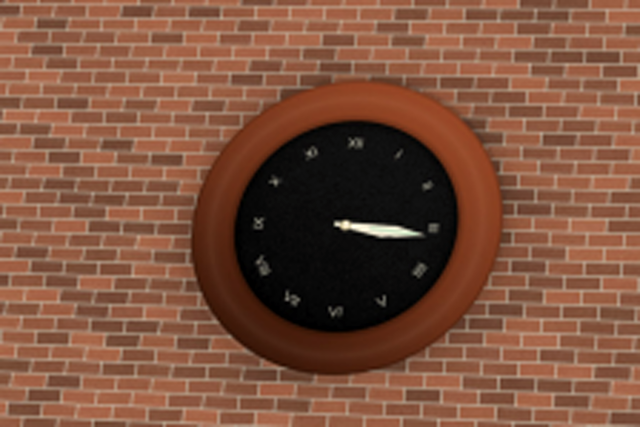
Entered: **3:16**
